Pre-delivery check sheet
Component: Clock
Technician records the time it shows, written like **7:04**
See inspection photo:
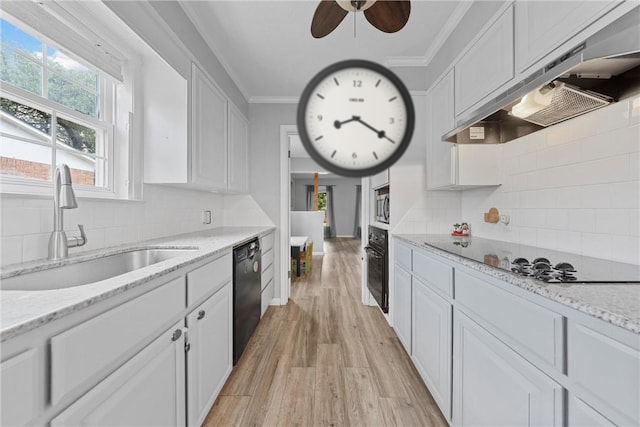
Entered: **8:20**
